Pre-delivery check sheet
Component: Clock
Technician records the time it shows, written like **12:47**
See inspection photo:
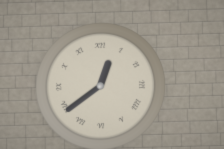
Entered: **12:39**
